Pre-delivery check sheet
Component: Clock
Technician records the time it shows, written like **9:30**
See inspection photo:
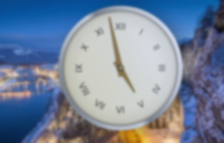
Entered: **4:58**
